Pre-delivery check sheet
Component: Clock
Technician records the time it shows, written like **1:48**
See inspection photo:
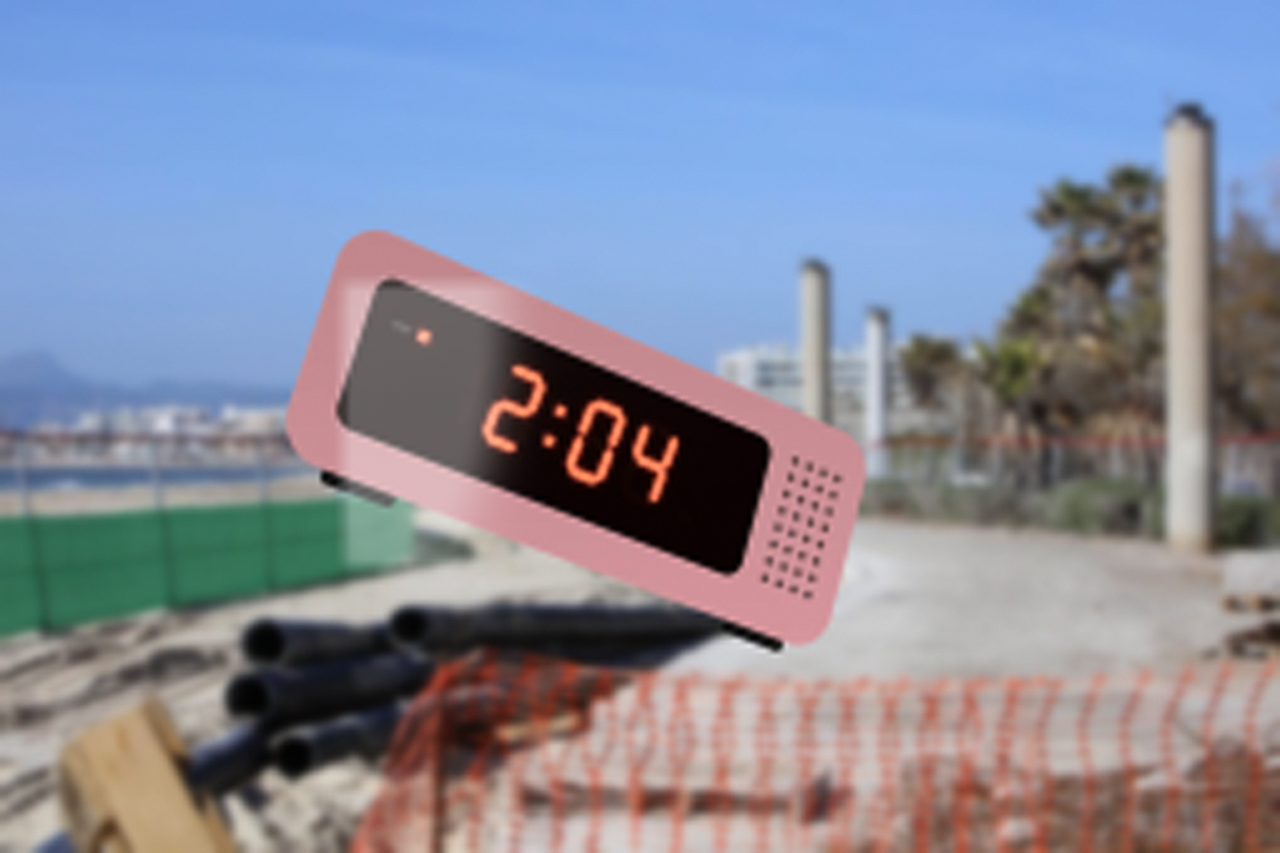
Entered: **2:04**
